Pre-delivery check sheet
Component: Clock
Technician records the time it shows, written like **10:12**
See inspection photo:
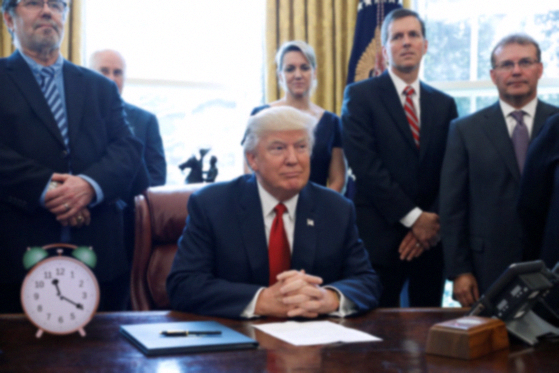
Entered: **11:20**
